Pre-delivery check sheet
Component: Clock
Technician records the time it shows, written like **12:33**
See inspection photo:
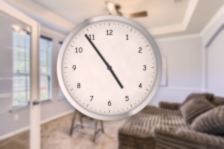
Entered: **4:54**
